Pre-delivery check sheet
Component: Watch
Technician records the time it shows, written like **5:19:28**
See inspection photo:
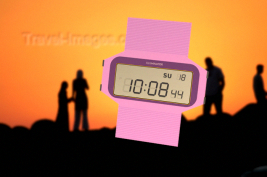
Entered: **10:08:44**
